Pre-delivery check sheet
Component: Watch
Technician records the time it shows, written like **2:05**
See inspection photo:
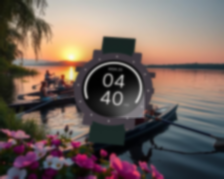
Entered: **4:40**
